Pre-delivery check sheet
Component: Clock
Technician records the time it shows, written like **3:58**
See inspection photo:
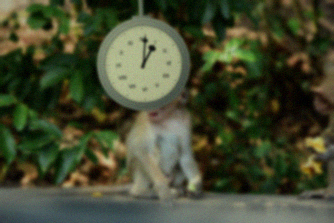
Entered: **1:01**
